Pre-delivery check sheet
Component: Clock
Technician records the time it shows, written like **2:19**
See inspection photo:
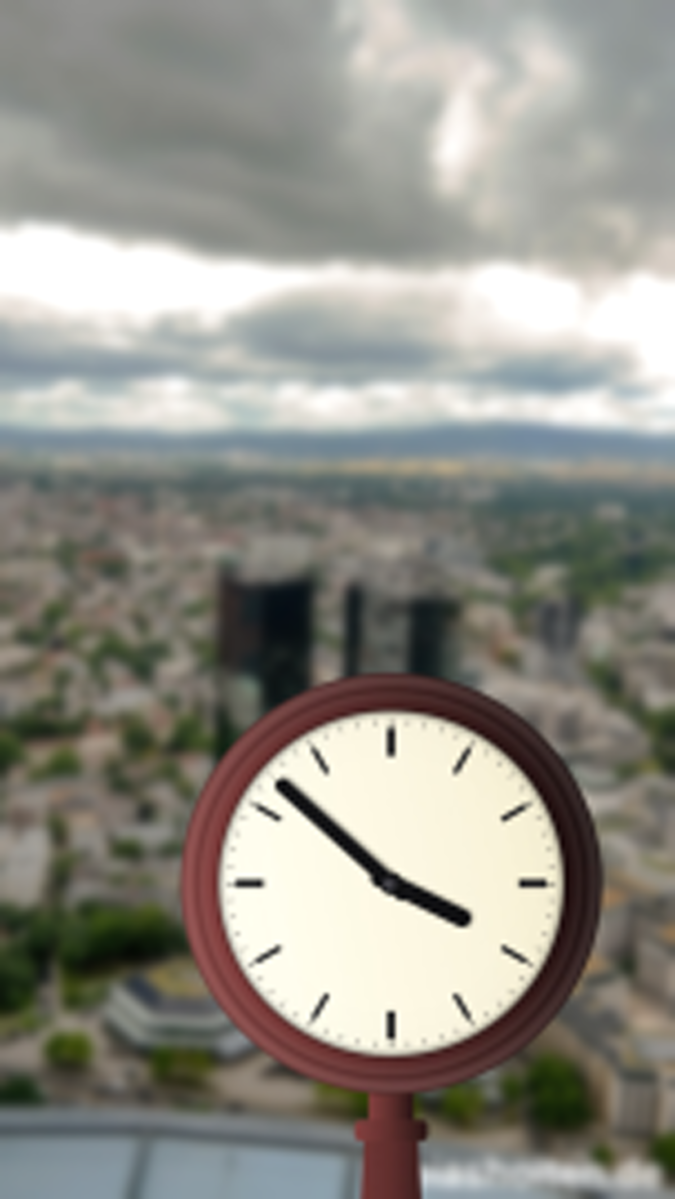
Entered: **3:52**
